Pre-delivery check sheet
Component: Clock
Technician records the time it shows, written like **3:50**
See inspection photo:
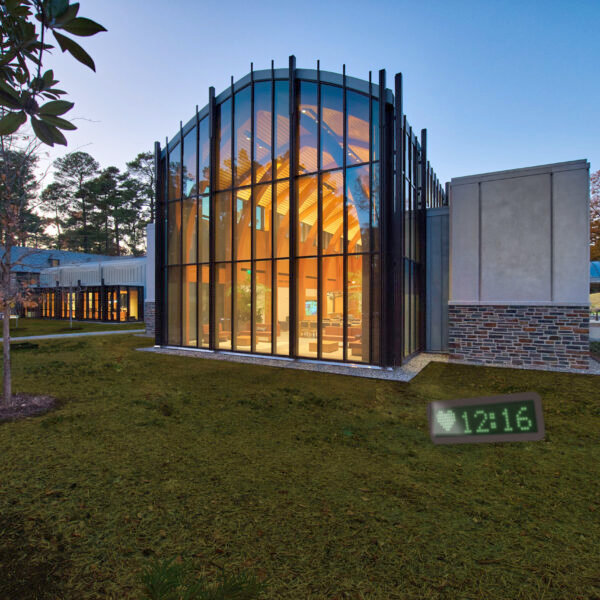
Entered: **12:16**
